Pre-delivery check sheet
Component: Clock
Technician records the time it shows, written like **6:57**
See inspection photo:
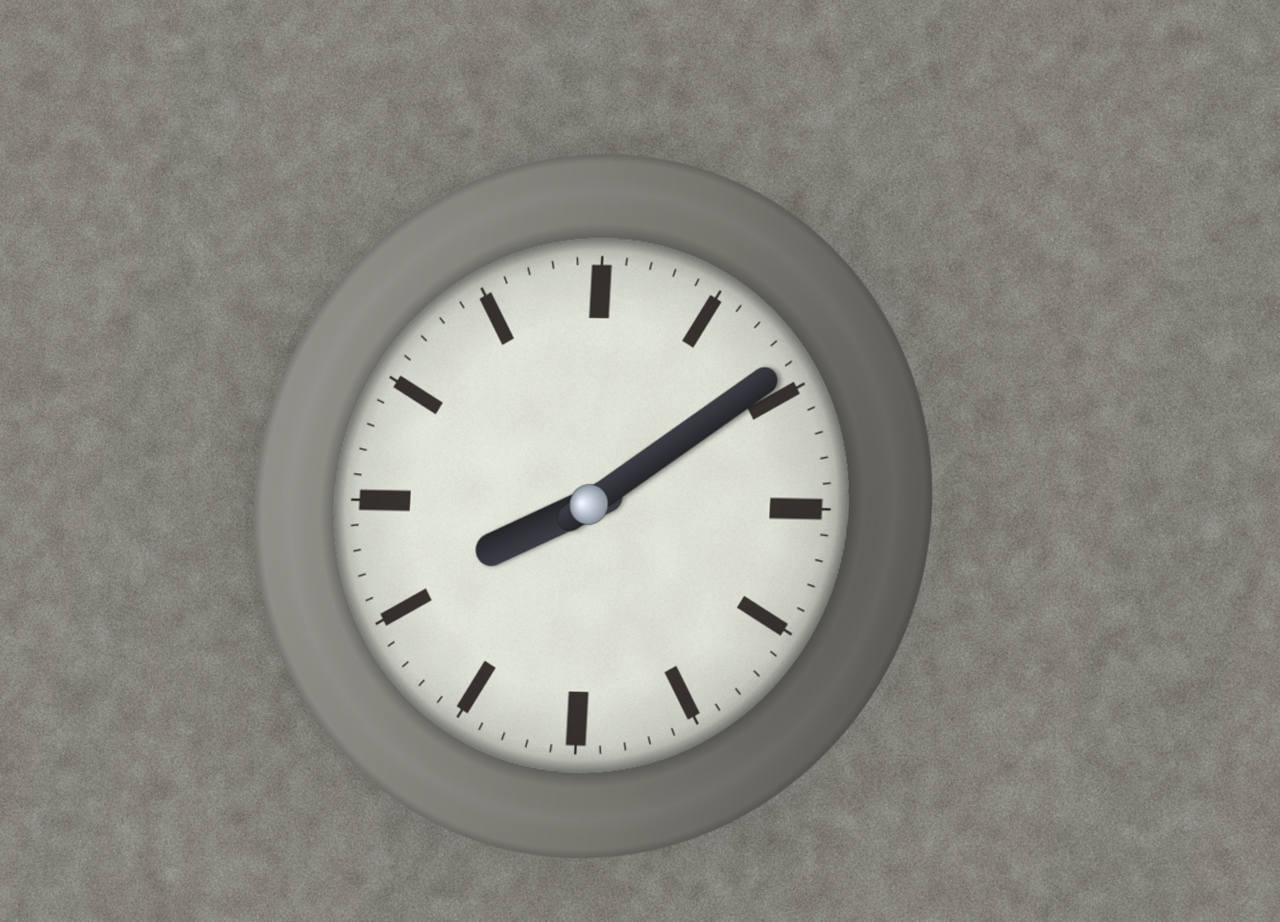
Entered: **8:09**
